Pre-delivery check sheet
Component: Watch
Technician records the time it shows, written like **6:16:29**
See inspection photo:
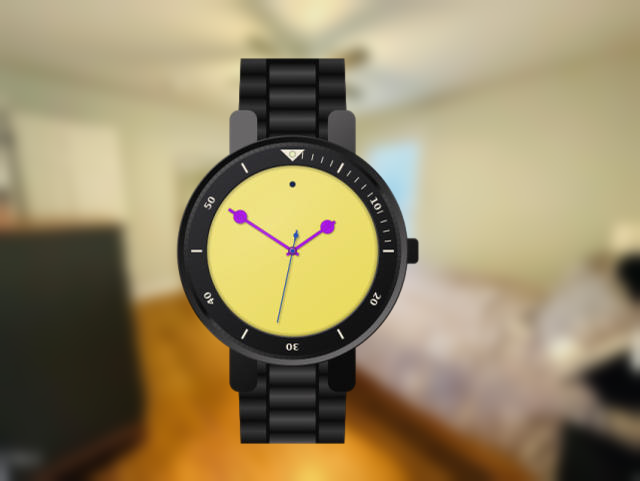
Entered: **1:50:32**
